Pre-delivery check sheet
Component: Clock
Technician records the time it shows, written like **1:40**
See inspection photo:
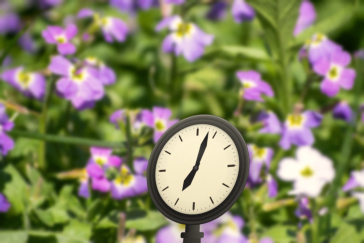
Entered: **7:03**
